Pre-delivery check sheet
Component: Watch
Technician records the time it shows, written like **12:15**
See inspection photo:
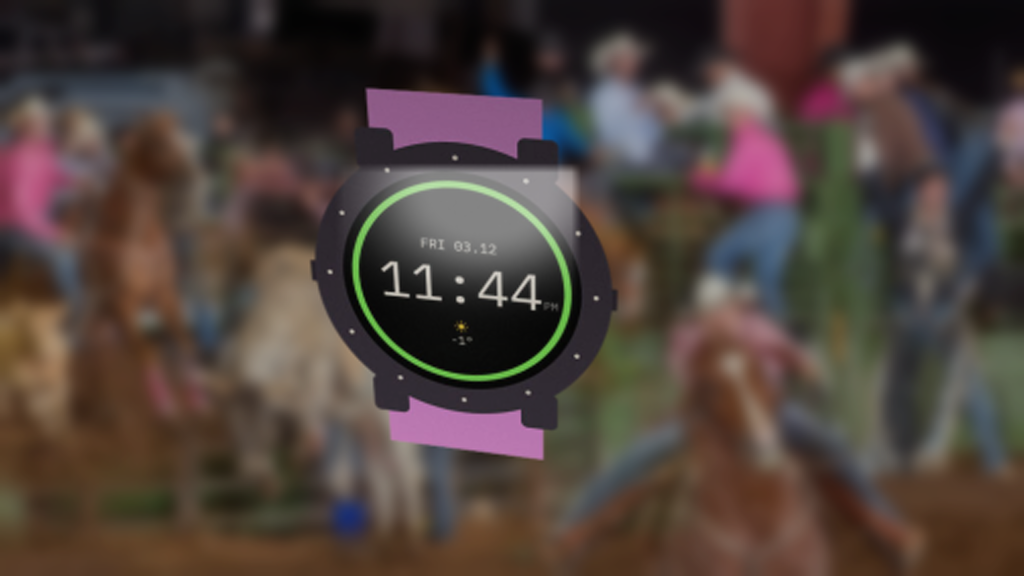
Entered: **11:44**
